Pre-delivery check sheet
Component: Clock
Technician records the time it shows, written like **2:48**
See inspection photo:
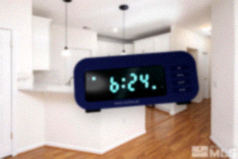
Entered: **6:24**
